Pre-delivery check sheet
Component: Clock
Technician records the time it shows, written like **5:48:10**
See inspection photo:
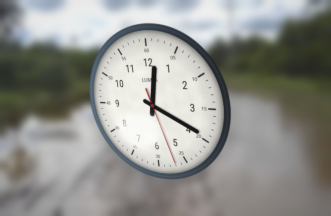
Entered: **12:19:27**
